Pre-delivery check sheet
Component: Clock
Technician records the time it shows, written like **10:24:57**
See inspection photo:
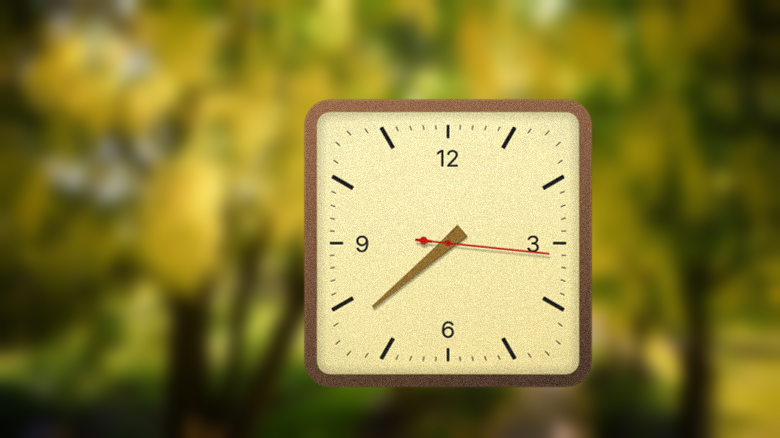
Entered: **7:38:16**
